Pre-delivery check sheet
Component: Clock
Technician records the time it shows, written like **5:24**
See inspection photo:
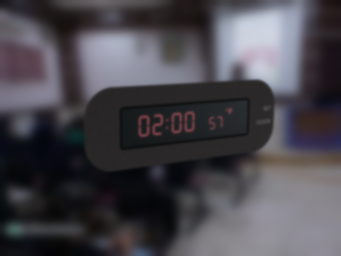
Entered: **2:00**
